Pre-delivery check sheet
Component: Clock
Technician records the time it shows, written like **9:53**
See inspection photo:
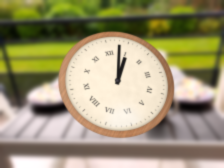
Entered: **1:03**
